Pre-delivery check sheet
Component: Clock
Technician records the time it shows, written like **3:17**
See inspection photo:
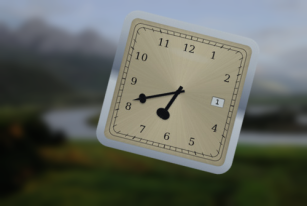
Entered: **6:41**
